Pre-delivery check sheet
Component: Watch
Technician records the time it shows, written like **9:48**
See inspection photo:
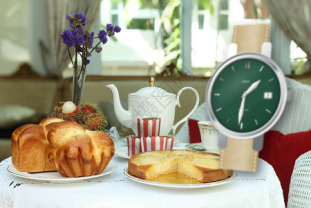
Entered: **1:31**
